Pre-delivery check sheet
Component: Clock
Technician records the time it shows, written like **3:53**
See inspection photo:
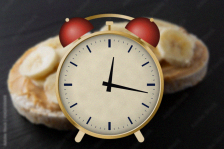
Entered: **12:17**
